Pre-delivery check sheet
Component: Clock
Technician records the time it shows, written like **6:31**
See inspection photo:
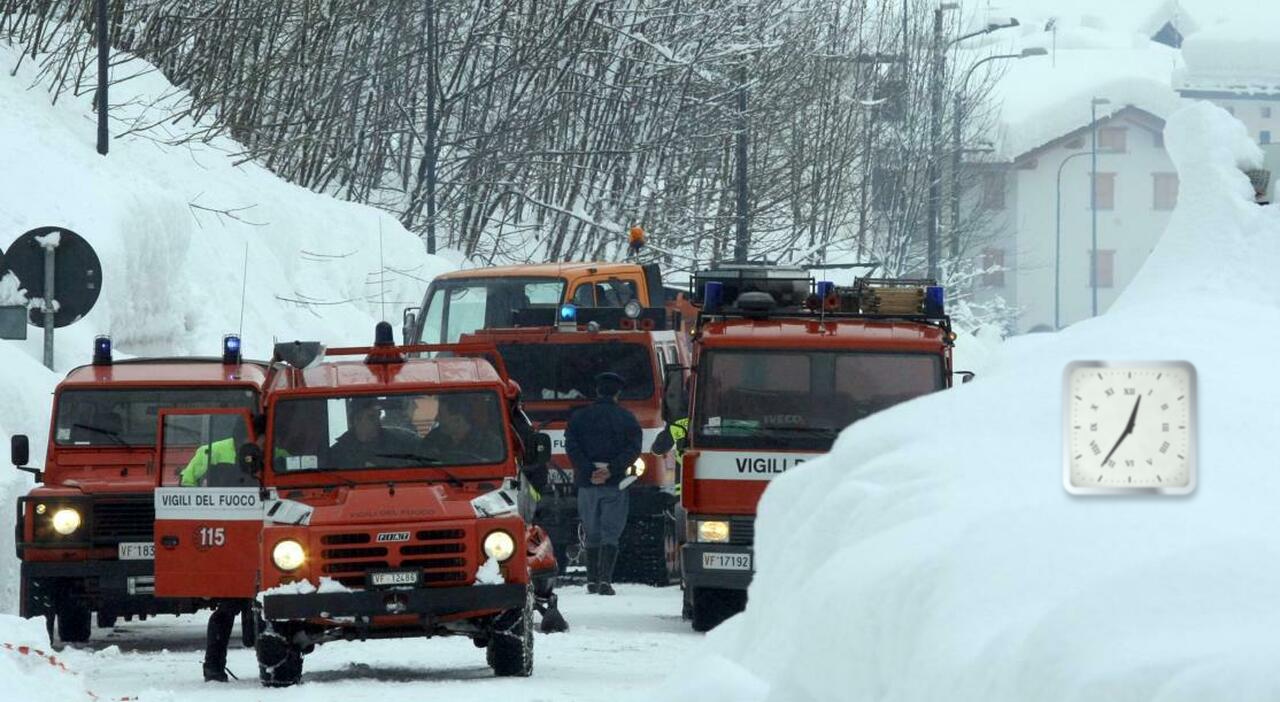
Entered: **12:36**
